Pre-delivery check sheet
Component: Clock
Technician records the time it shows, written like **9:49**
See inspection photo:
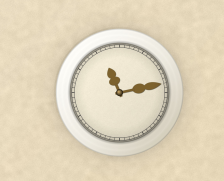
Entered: **11:13**
